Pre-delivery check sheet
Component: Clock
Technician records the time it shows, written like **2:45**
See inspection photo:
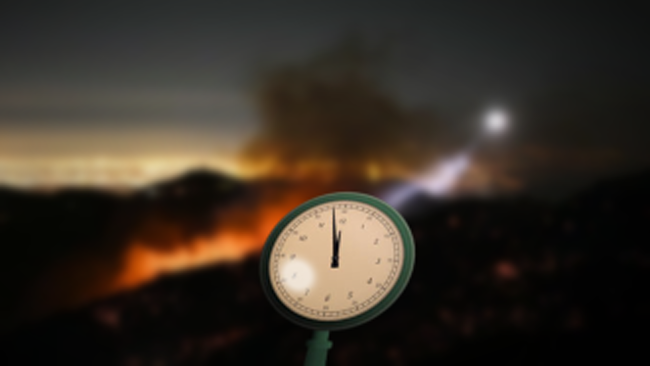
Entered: **11:58**
